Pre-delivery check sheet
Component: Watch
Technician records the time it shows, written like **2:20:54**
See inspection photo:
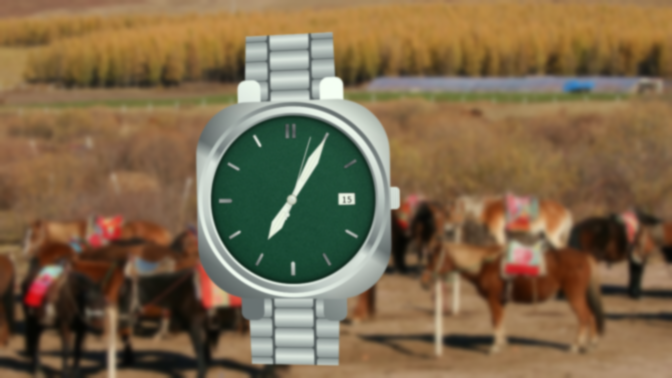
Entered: **7:05:03**
